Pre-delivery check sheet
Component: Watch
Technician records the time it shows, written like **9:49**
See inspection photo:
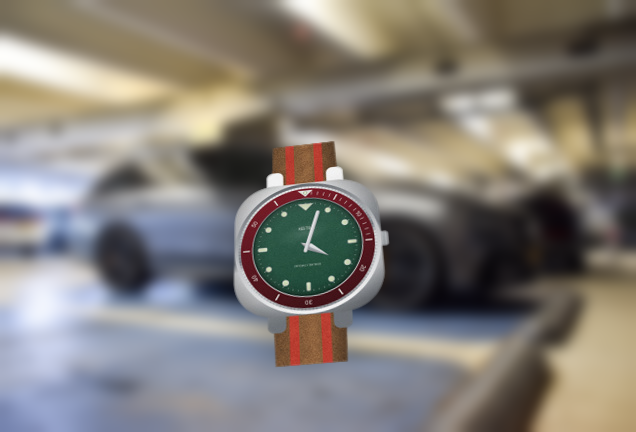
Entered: **4:03**
